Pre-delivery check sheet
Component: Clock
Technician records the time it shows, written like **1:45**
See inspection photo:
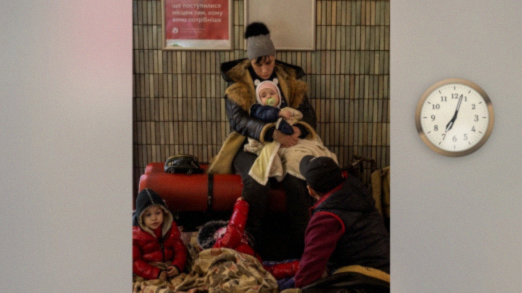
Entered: **7:03**
